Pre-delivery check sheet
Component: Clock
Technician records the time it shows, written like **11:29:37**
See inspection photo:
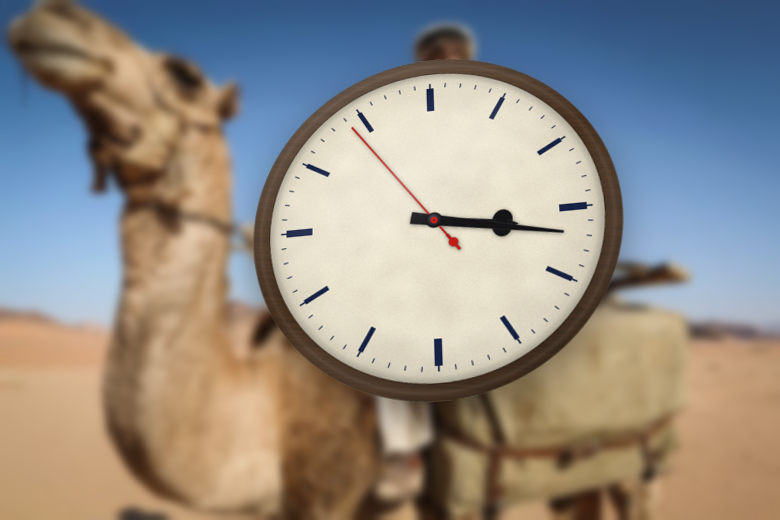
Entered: **3:16:54**
